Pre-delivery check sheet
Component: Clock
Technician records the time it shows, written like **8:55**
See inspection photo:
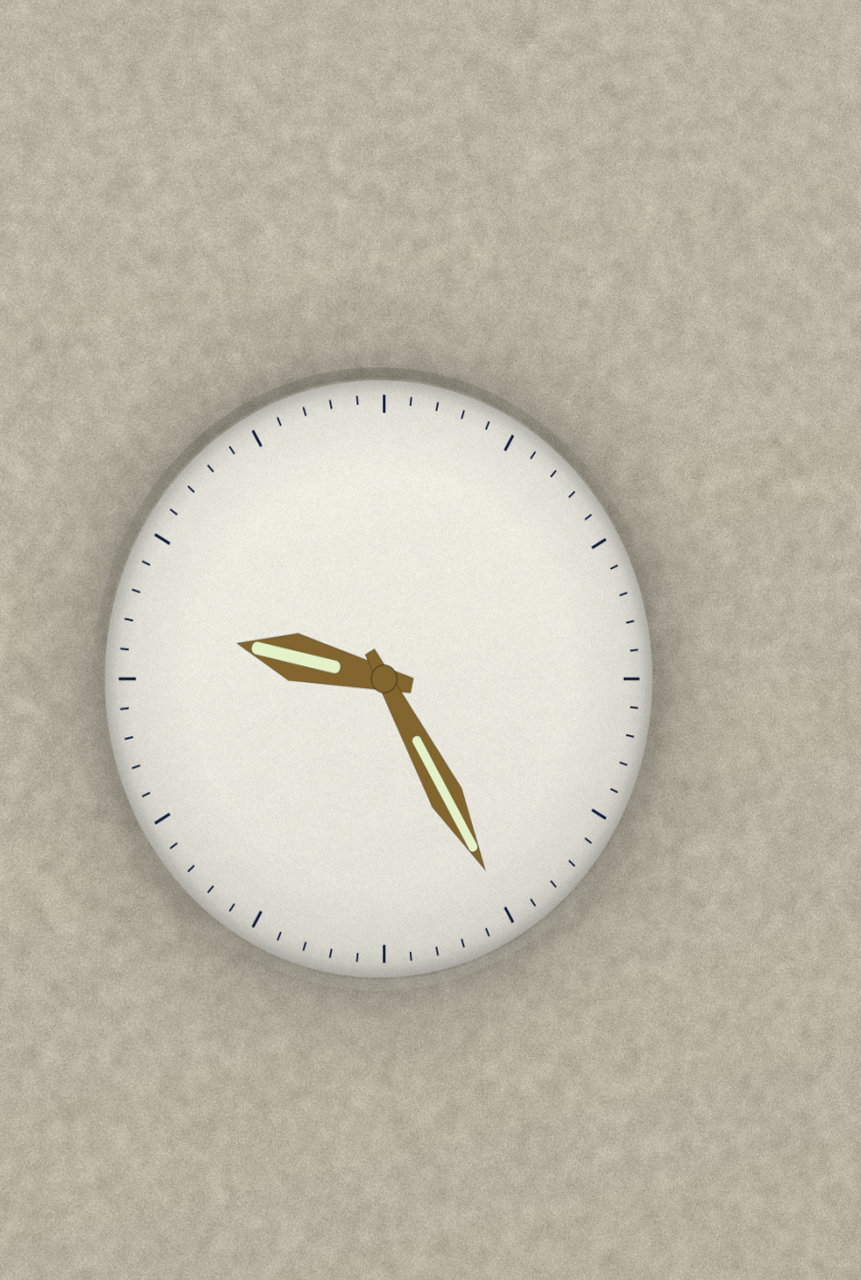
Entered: **9:25**
